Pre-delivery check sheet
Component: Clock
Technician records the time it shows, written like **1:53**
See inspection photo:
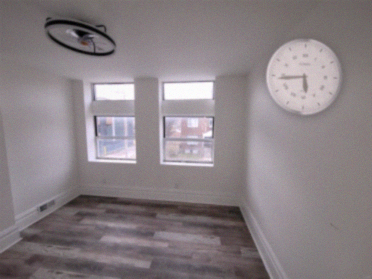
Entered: **5:44**
